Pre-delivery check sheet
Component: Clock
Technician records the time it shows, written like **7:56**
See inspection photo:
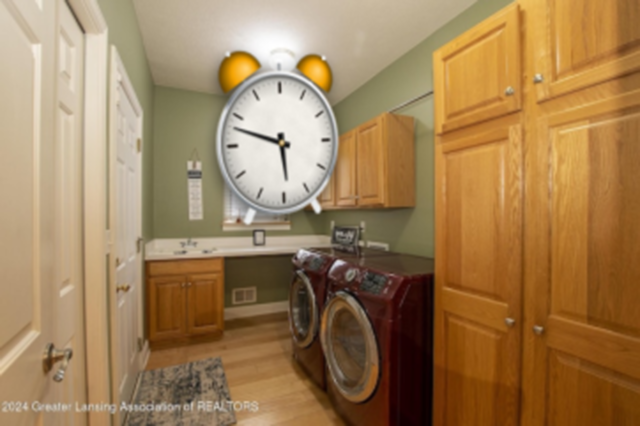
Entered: **5:48**
